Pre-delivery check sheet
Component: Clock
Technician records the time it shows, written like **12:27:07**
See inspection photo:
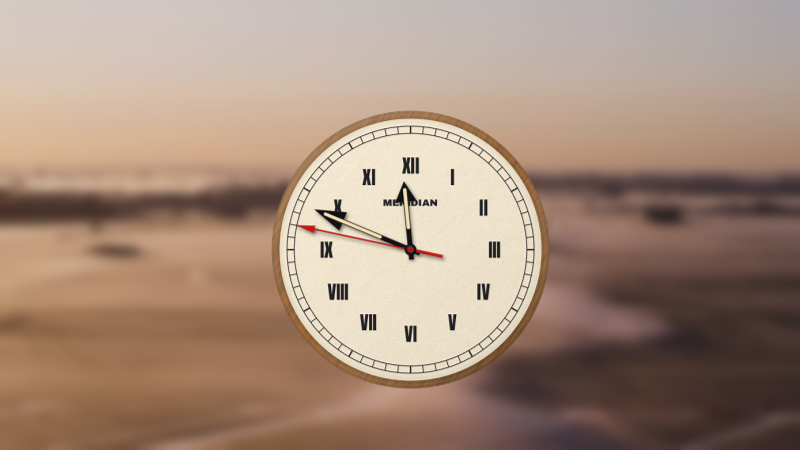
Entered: **11:48:47**
